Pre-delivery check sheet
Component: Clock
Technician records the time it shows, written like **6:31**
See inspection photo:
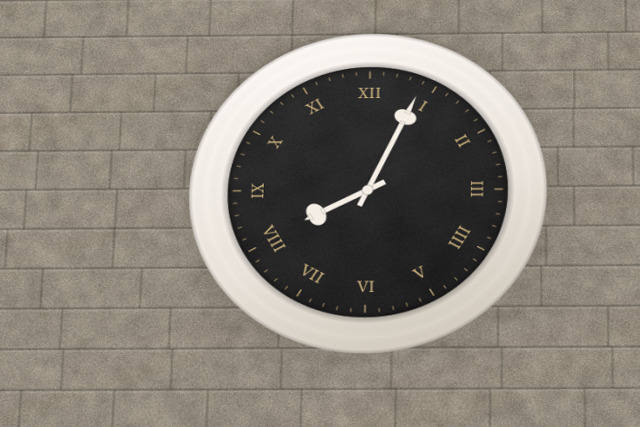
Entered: **8:04**
